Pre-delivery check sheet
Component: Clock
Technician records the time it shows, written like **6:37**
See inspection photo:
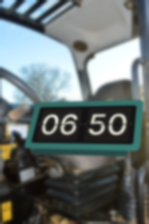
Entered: **6:50**
